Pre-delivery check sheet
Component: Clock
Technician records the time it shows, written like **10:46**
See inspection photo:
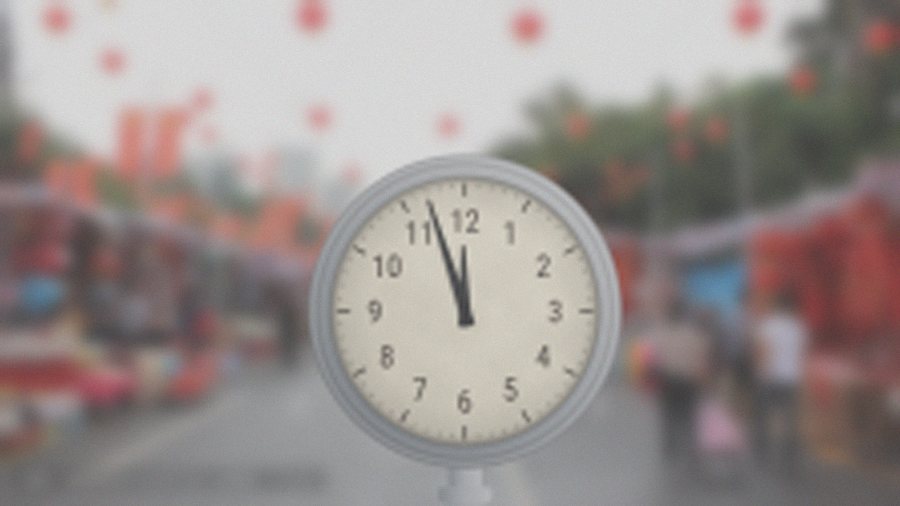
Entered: **11:57**
